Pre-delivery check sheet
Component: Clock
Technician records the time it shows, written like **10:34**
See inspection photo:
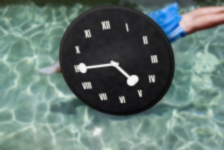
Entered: **4:45**
